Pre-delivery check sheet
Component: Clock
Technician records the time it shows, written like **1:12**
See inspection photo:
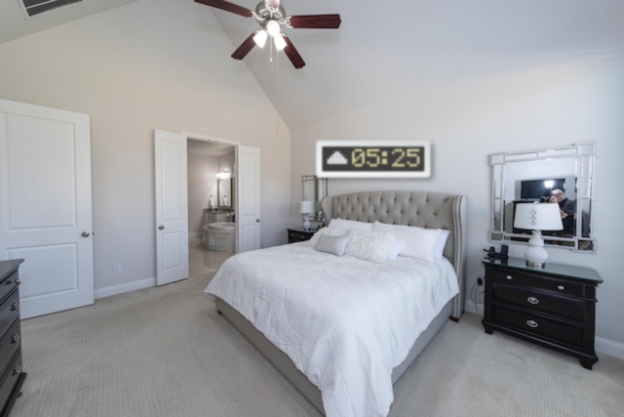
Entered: **5:25**
